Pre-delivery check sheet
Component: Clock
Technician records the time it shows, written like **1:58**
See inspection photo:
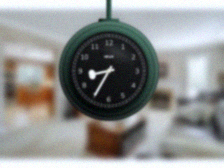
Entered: **8:35**
